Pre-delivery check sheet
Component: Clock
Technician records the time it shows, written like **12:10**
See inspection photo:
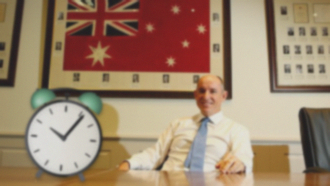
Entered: **10:06**
